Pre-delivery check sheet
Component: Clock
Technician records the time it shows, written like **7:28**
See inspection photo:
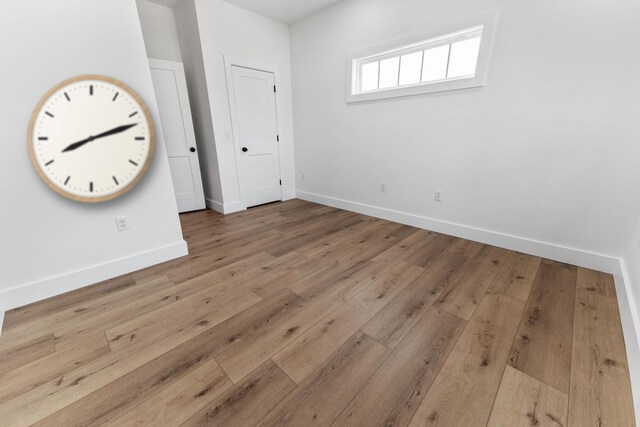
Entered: **8:12**
